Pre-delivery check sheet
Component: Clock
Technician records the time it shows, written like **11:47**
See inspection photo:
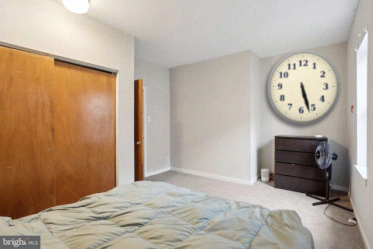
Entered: **5:27**
